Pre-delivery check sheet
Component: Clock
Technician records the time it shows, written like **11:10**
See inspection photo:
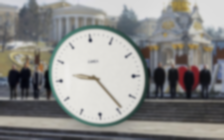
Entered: **9:24**
